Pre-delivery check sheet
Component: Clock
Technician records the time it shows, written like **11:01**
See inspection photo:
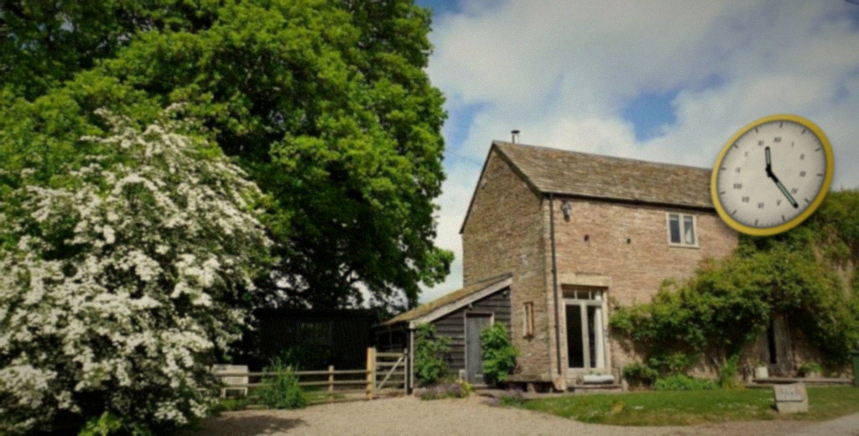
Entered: **11:22**
